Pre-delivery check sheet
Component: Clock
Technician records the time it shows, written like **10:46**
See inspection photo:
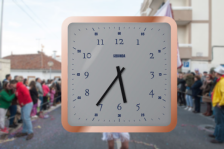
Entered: **5:36**
